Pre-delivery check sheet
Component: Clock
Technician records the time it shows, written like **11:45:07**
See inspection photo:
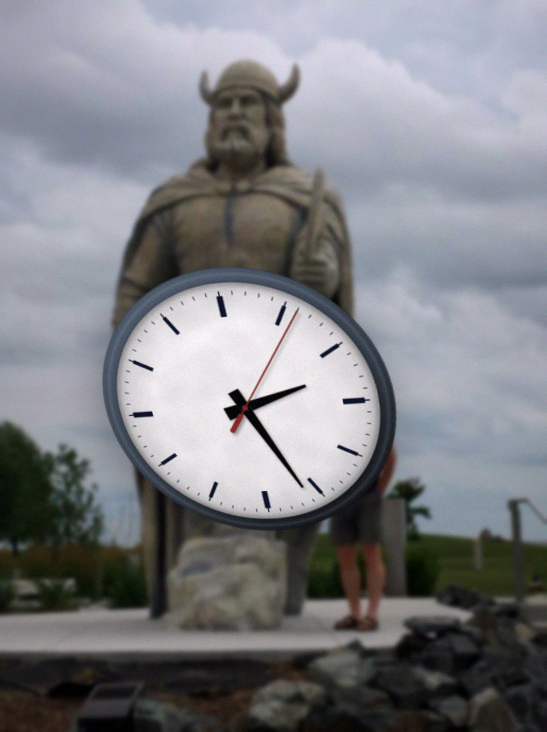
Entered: **2:26:06**
